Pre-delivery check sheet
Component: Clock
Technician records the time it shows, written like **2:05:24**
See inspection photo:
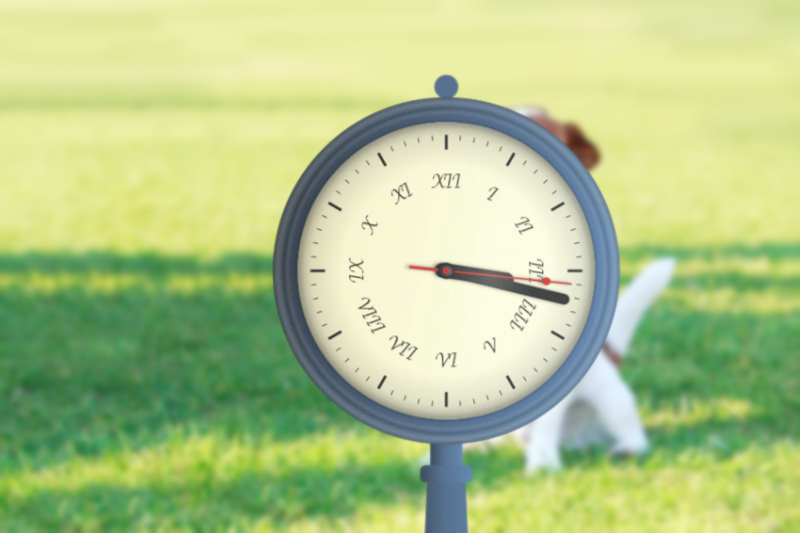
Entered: **3:17:16**
